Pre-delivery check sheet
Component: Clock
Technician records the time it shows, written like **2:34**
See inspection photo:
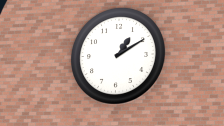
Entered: **1:10**
